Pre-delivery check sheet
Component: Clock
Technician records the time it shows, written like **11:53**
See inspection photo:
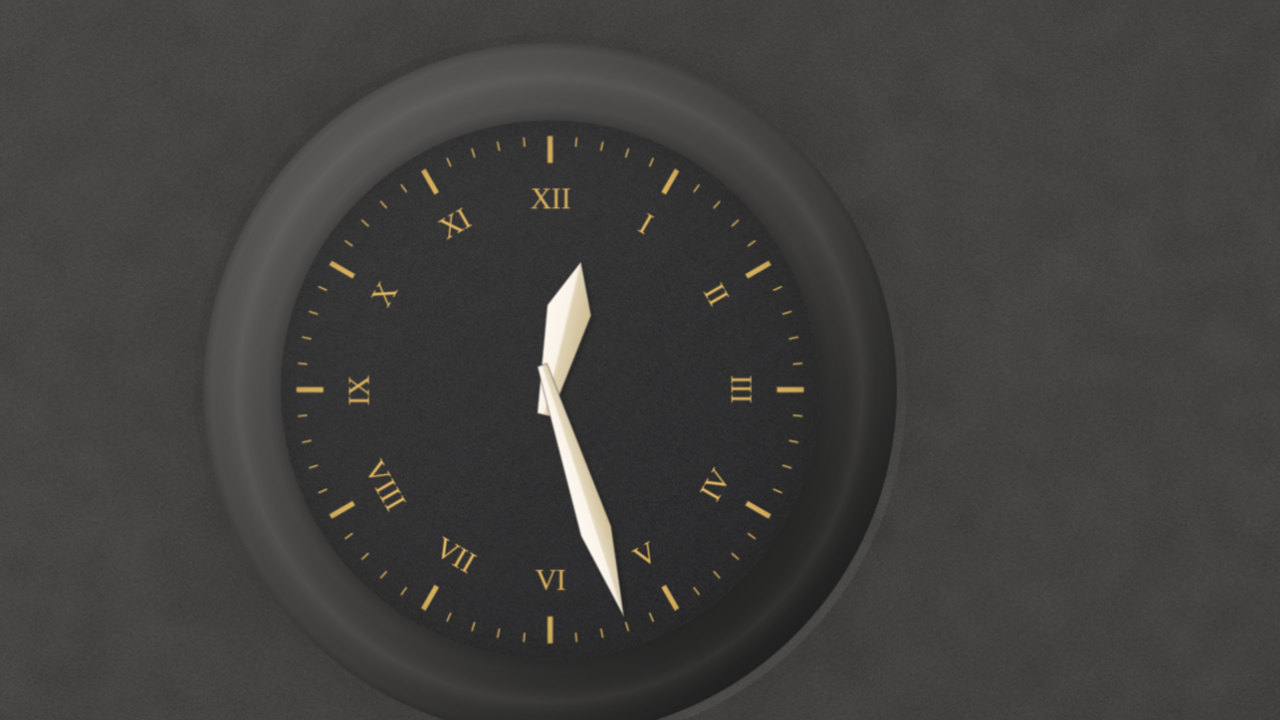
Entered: **12:27**
